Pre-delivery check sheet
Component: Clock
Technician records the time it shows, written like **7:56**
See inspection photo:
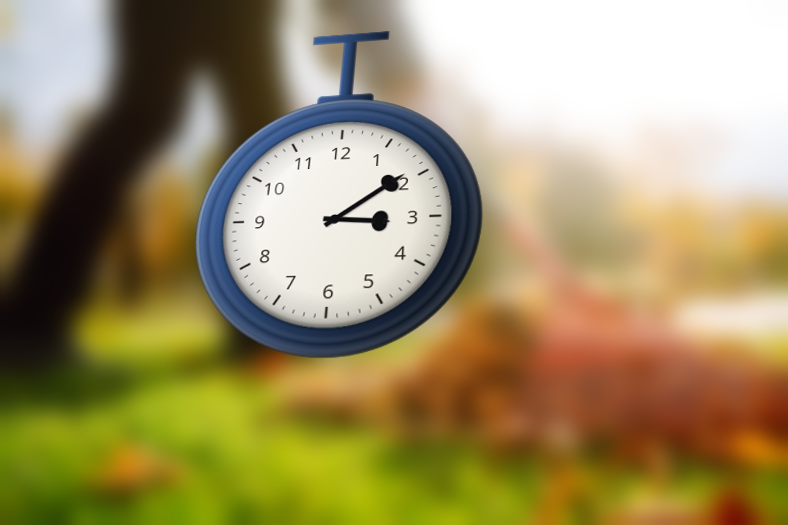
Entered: **3:09**
